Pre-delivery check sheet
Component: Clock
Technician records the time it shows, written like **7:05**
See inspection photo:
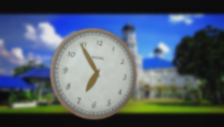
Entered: **6:54**
